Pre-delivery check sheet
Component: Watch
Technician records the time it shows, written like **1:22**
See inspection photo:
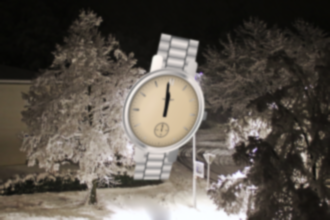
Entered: **11:59**
